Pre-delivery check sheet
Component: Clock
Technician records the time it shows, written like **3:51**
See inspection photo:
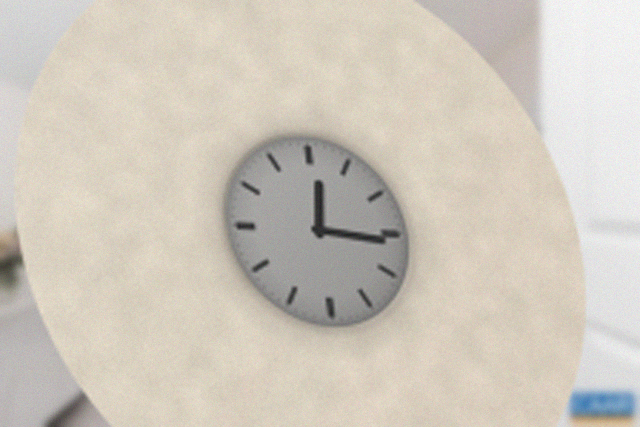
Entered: **12:16**
